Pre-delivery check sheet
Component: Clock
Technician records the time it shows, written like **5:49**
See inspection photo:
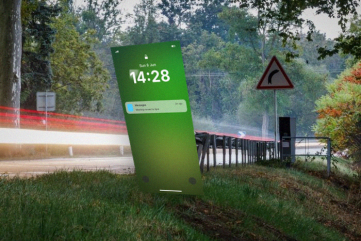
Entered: **14:28**
